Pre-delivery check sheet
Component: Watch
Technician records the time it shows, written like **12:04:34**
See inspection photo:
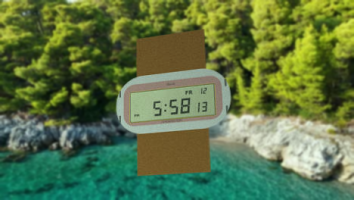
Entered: **5:58:13**
